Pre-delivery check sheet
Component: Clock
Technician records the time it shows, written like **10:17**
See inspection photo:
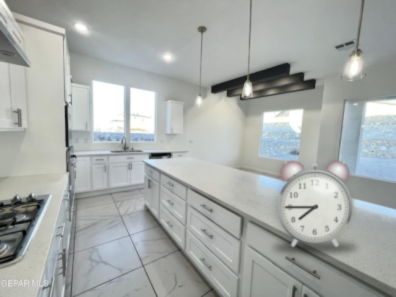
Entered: **7:45**
